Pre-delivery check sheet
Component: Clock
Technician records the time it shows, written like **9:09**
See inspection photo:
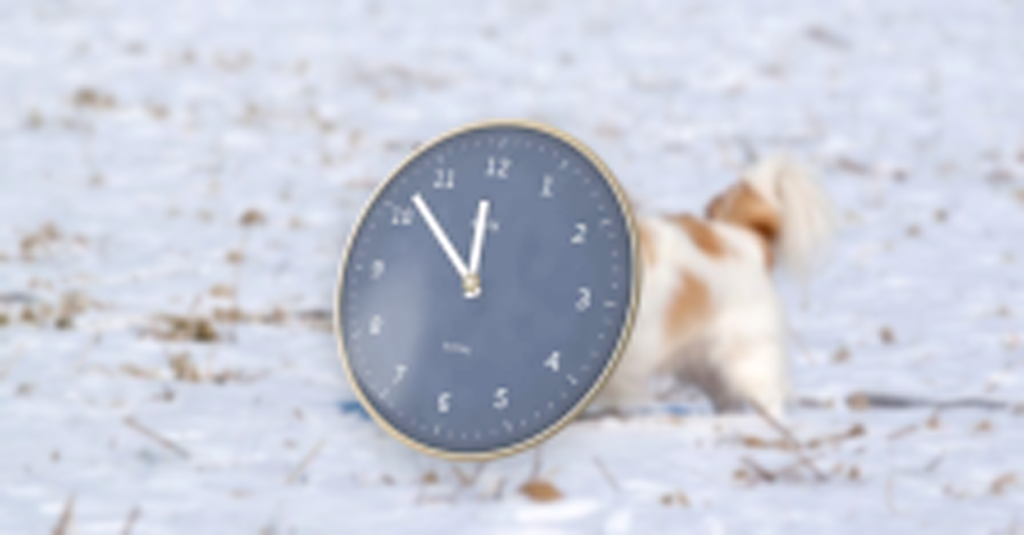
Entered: **11:52**
